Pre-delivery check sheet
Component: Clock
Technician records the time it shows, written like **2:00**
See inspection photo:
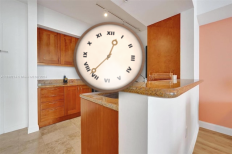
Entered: **12:37**
